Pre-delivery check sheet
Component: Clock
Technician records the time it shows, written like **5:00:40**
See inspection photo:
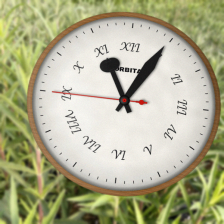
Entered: **11:04:45**
